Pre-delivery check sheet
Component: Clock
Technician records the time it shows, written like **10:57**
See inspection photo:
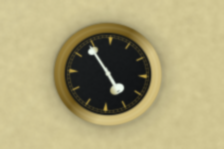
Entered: **4:54**
